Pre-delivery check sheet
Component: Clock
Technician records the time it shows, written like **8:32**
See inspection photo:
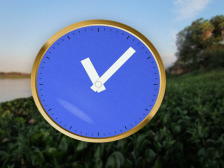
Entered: **11:07**
